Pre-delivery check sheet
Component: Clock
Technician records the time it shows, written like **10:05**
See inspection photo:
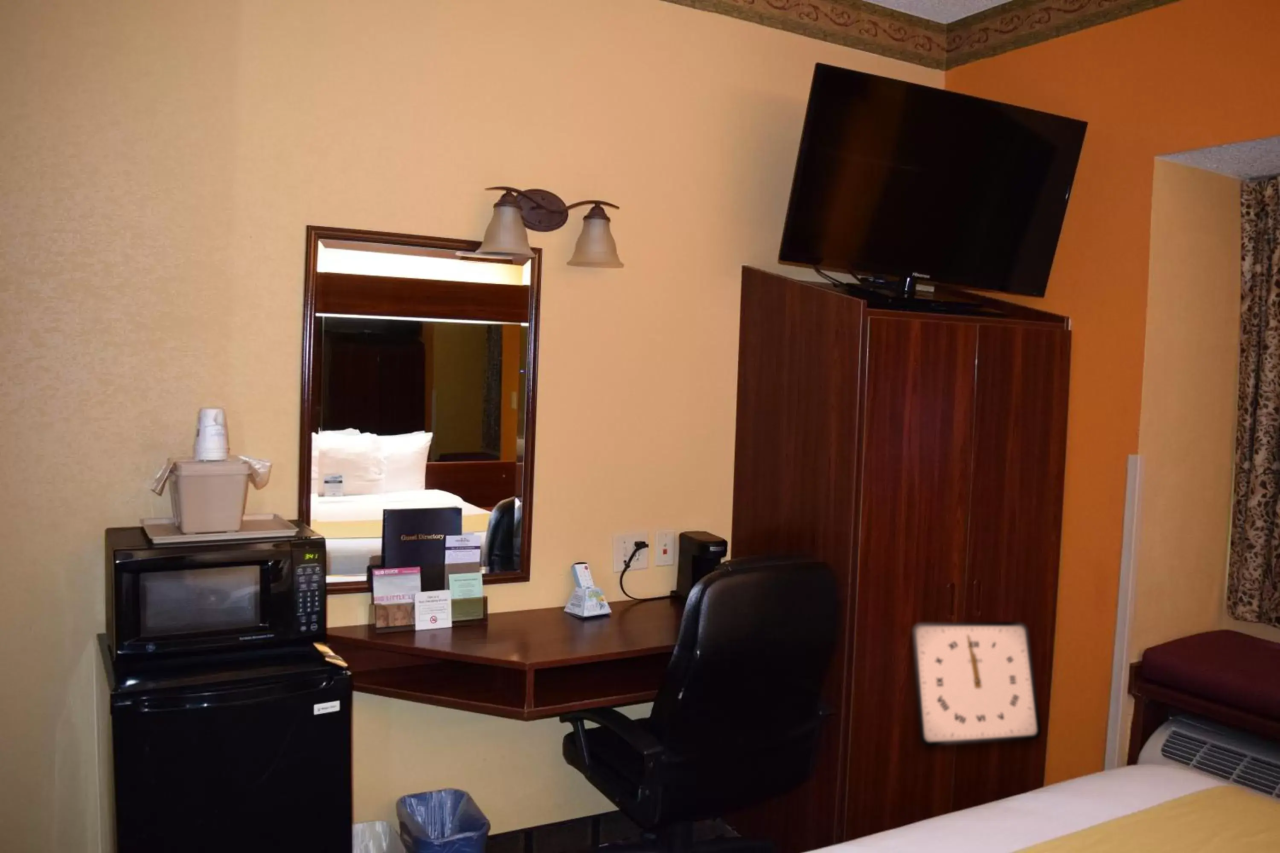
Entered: **11:59**
